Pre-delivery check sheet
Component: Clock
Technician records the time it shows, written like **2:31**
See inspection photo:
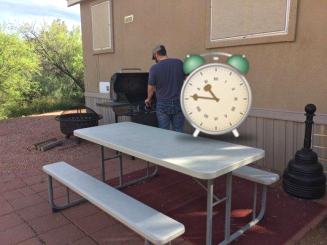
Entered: **10:46**
